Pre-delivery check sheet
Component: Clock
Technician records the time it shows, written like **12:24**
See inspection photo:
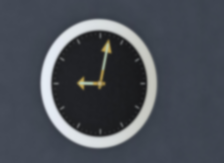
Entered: **9:02**
